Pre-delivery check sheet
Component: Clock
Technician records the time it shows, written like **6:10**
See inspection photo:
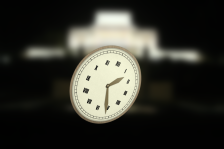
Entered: **1:26**
